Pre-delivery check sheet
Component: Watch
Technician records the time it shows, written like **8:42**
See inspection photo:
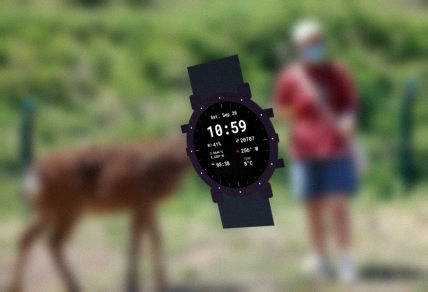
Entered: **10:59**
